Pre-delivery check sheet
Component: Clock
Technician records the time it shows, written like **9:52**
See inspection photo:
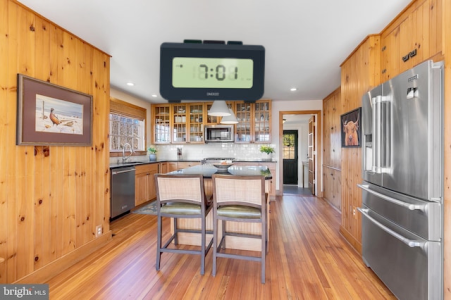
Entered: **7:01**
